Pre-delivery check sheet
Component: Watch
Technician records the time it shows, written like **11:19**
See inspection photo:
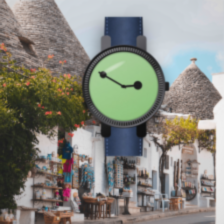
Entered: **2:50**
